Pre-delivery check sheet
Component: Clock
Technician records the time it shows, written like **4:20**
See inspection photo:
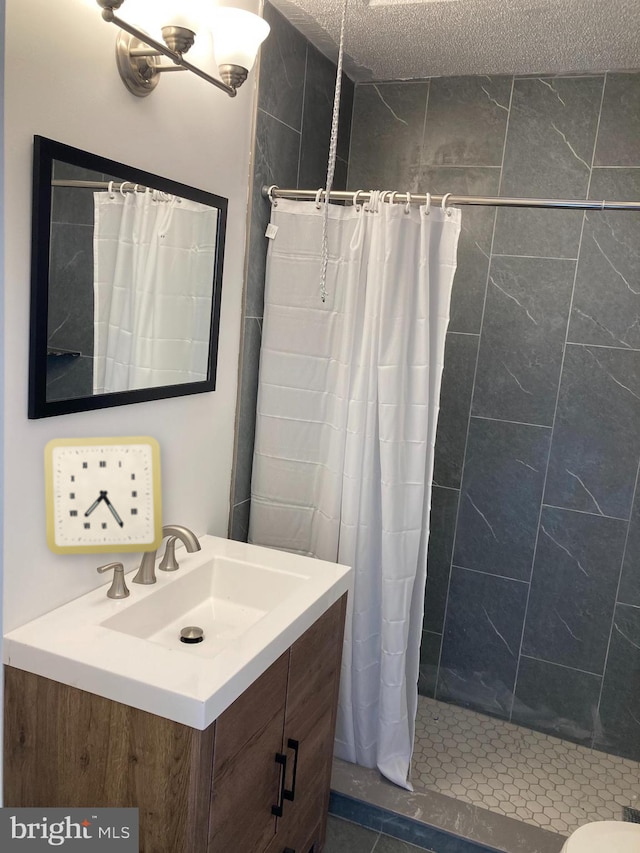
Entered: **7:25**
